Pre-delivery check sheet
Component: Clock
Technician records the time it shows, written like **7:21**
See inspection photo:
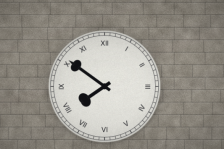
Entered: **7:51**
